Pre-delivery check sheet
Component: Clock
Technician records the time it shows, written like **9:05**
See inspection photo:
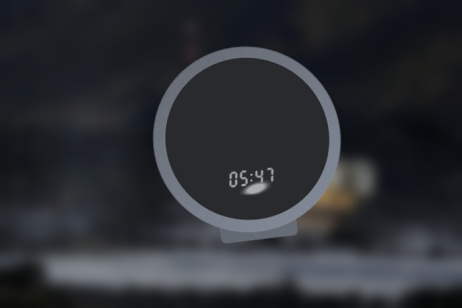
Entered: **5:47**
